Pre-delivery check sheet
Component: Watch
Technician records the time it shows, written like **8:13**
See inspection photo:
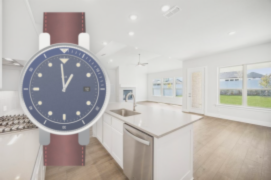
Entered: **12:59**
